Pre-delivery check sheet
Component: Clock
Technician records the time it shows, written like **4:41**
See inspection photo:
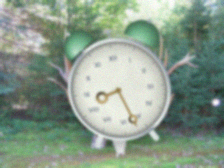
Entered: **8:27**
